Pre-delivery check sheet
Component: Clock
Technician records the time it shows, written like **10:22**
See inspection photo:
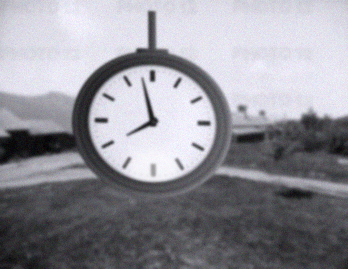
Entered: **7:58**
